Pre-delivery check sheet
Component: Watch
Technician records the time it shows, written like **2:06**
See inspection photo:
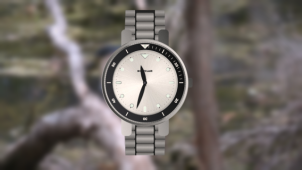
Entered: **11:33**
